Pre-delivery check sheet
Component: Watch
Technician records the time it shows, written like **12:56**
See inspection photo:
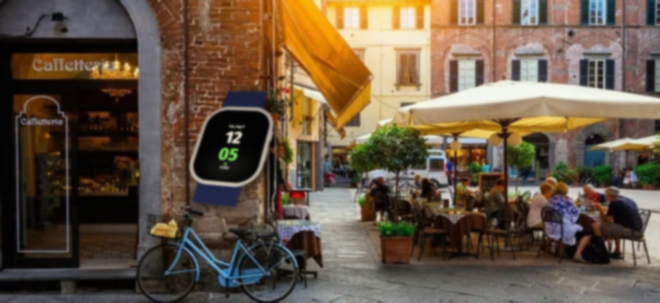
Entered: **12:05**
